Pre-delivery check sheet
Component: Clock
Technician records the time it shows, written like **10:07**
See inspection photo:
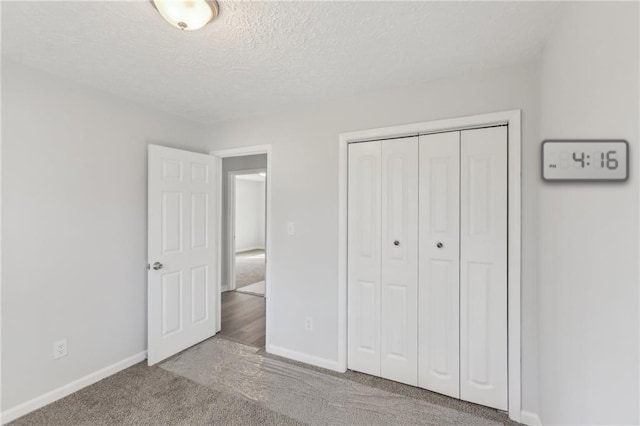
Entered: **4:16**
